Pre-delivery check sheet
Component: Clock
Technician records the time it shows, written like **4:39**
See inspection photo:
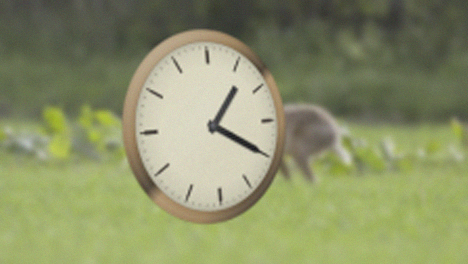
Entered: **1:20**
